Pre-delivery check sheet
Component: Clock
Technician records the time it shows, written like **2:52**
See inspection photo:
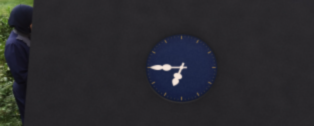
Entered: **6:45**
